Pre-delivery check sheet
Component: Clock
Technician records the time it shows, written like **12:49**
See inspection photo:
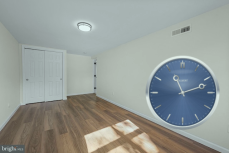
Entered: **11:12**
